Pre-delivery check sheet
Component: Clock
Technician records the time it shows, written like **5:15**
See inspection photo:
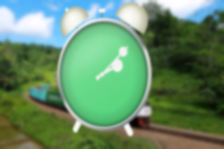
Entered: **2:08**
